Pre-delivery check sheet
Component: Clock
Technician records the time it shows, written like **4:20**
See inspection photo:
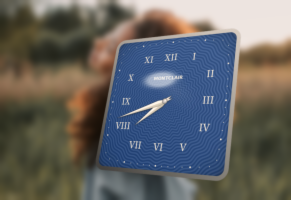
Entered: **7:42**
